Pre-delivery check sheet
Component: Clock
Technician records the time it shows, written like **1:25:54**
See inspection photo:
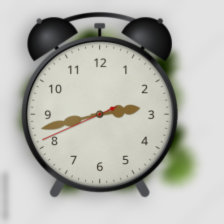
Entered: **2:42:41**
